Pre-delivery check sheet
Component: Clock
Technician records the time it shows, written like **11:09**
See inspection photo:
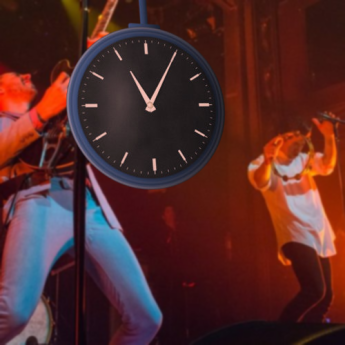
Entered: **11:05**
